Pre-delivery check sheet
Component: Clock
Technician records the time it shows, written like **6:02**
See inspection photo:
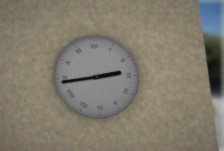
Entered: **2:44**
